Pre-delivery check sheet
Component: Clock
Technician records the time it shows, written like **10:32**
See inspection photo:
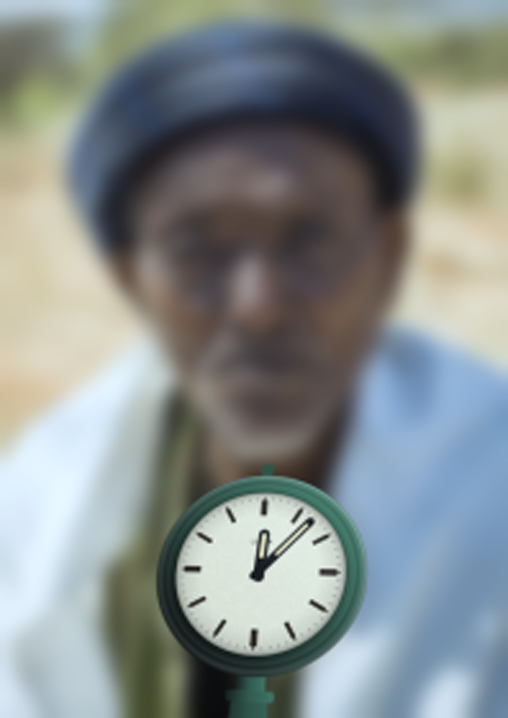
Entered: **12:07**
